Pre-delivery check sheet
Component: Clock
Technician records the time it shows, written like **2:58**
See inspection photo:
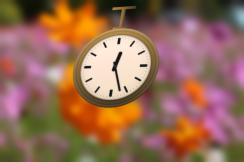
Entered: **12:27**
